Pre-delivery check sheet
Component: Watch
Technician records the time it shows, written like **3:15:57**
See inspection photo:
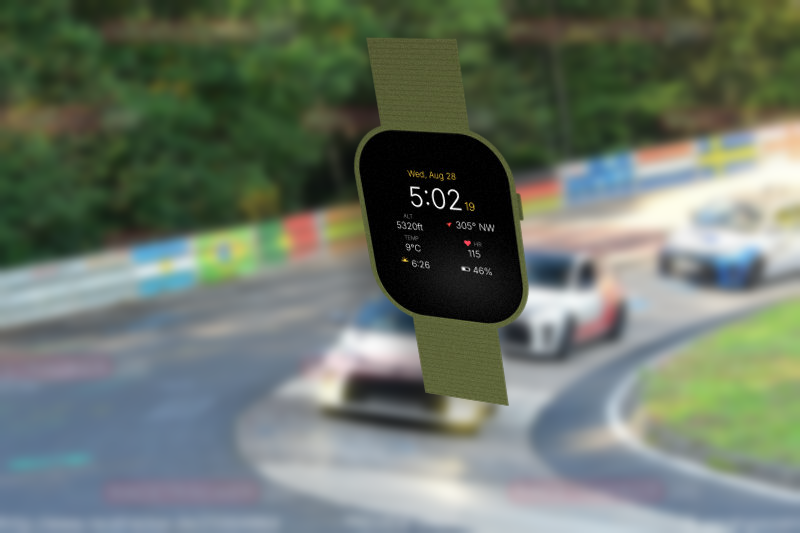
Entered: **5:02:19**
